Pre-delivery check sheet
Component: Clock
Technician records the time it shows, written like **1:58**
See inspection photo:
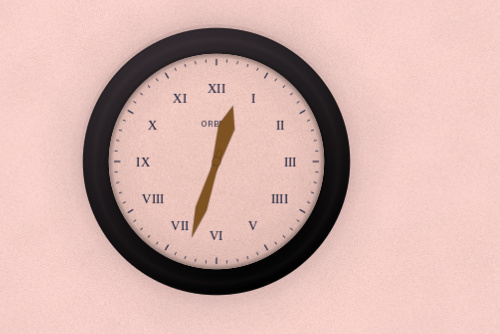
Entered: **12:33**
